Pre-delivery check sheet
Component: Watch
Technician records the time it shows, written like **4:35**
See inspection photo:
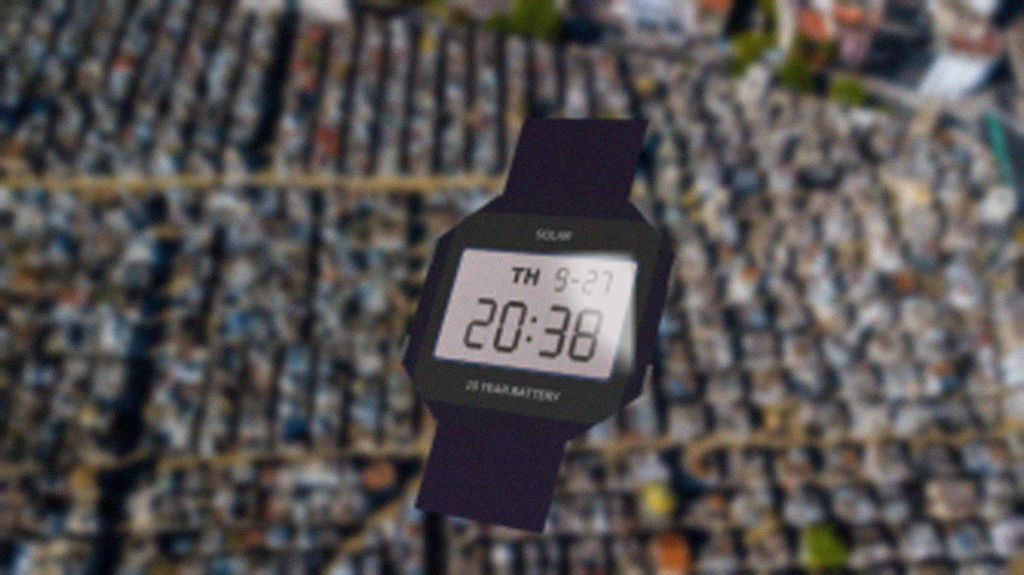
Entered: **20:38**
